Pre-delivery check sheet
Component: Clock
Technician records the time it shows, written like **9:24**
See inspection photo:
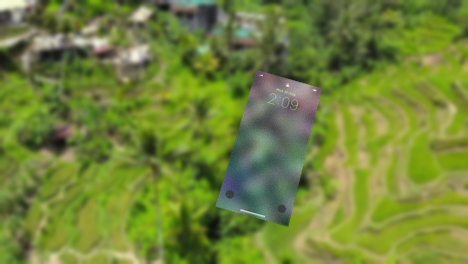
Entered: **2:09**
